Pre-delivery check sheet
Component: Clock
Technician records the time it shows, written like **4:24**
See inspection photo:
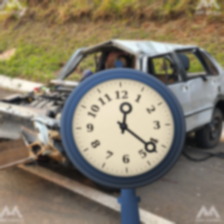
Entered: **12:22**
